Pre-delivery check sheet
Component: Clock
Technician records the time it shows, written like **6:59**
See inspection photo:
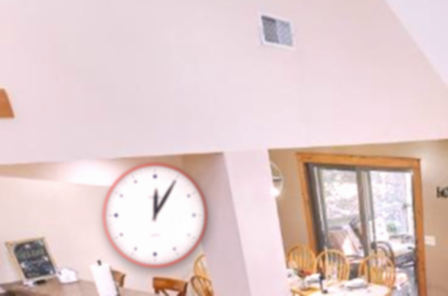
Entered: **12:05**
